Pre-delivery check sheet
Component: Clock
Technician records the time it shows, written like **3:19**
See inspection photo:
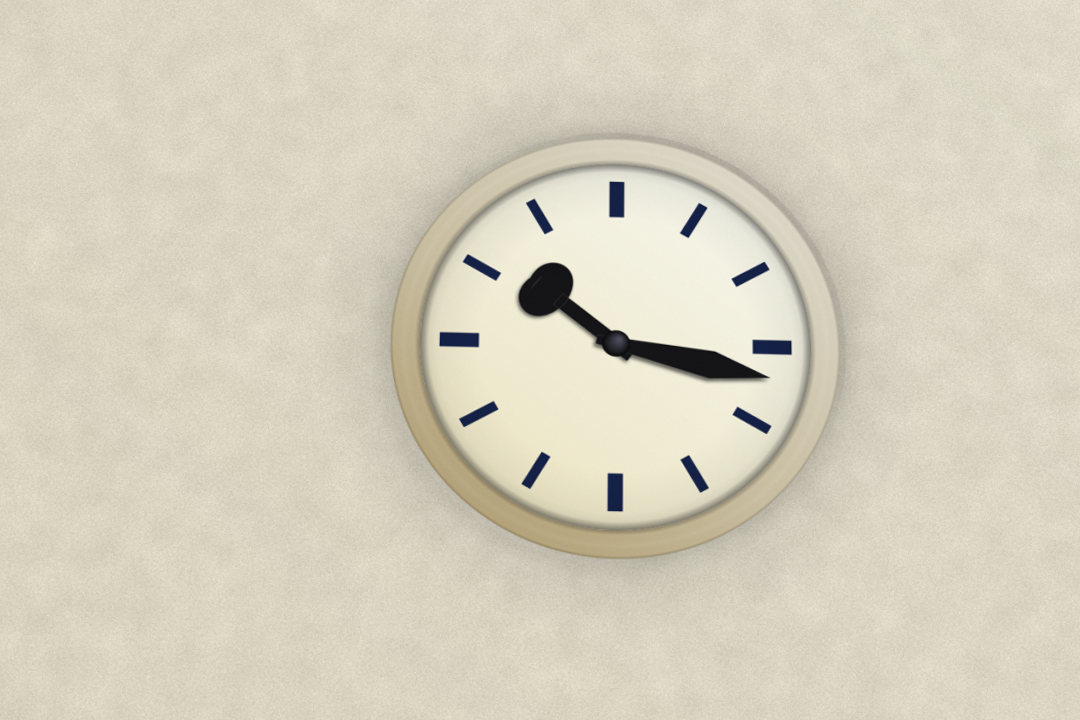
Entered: **10:17**
